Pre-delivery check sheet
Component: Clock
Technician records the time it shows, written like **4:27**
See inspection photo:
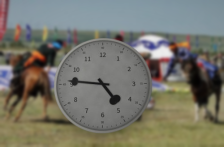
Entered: **4:46**
